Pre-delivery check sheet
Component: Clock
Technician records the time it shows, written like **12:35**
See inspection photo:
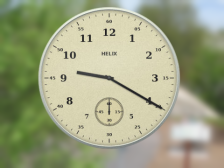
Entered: **9:20**
